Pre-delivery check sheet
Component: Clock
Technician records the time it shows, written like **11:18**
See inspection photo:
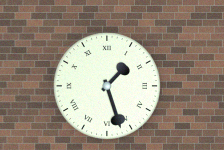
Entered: **1:27**
